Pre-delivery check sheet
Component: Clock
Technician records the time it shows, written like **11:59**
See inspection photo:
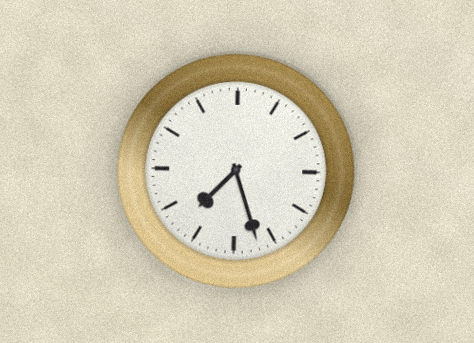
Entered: **7:27**
